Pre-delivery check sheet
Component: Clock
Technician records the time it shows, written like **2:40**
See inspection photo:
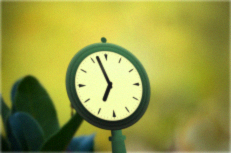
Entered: **6:57**
